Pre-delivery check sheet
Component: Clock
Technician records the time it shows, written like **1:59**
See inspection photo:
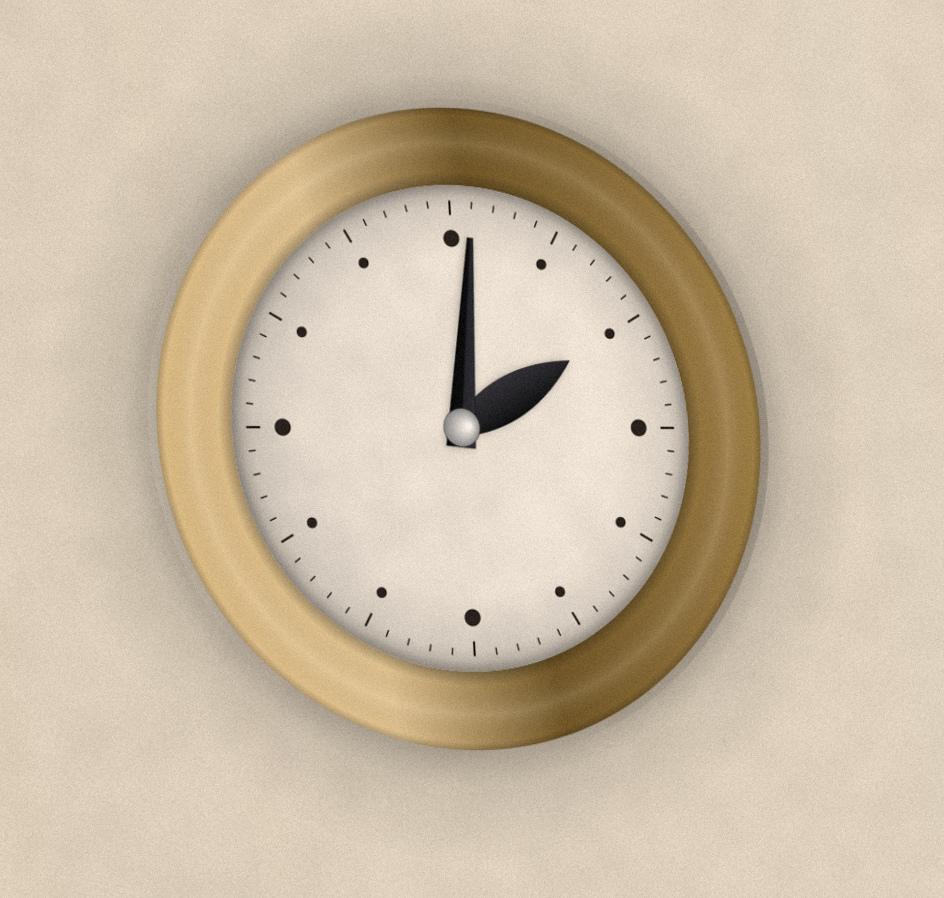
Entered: **2:01**
